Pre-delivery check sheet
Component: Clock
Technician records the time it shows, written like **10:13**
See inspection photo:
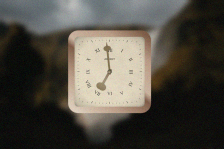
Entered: **6:59**
